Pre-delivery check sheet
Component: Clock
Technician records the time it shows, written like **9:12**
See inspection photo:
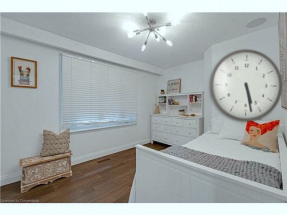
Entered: **5:28**
